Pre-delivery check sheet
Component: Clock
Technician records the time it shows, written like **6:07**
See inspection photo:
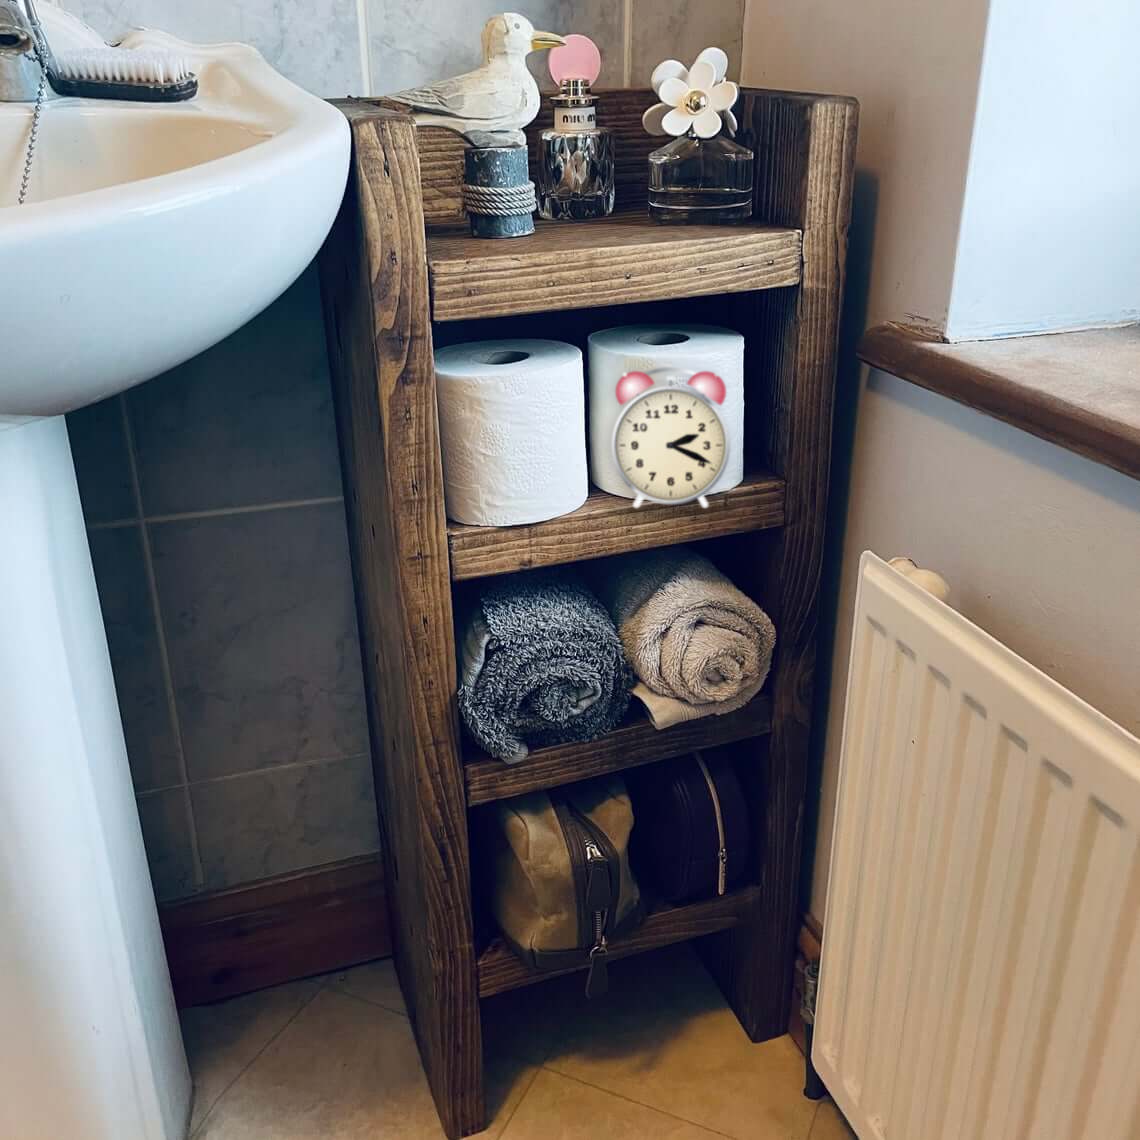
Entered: **2:19**
